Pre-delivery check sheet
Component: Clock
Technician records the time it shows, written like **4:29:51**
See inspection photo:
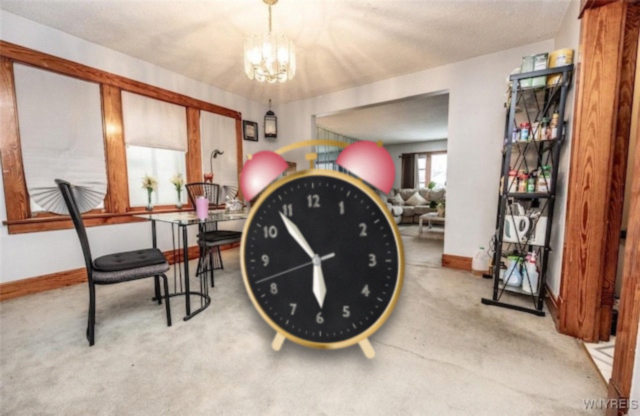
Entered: **5:53:42**
